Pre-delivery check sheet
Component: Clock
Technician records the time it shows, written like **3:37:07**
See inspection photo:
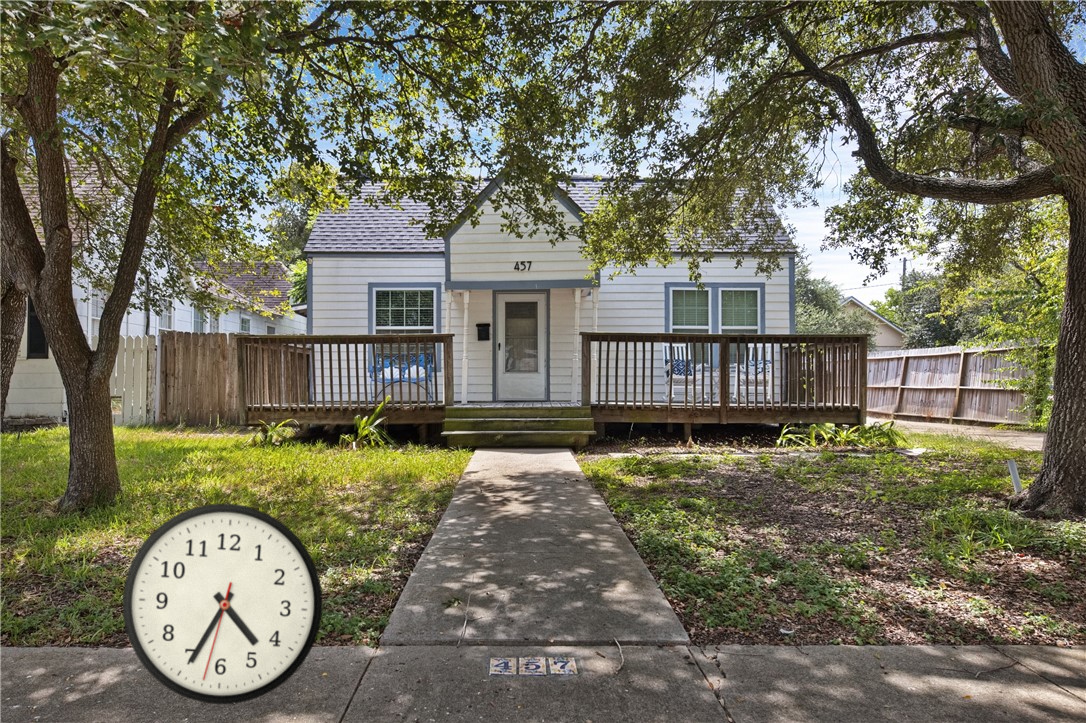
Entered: **4:34:32**
